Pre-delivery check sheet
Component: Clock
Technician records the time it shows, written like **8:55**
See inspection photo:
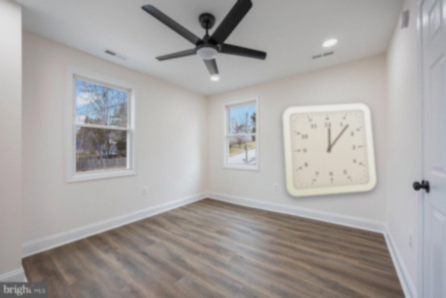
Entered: **12:07**
